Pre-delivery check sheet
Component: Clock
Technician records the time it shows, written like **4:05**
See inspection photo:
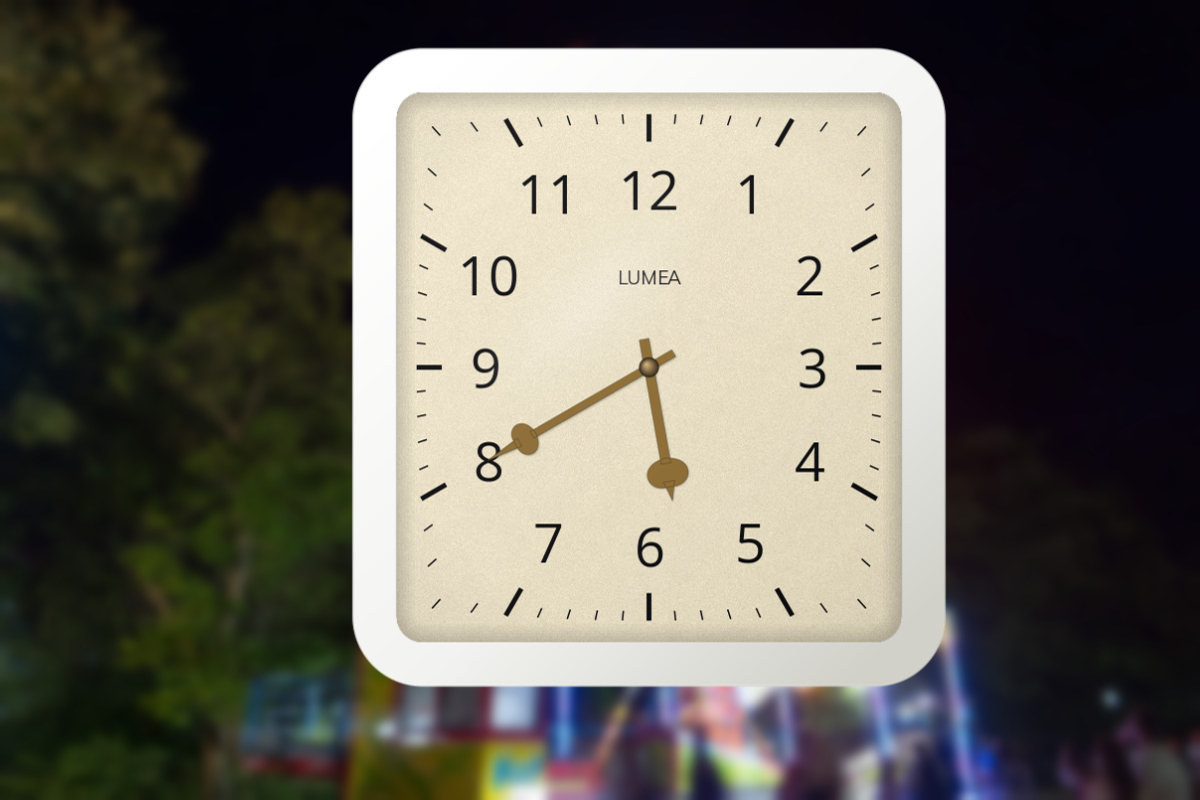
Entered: **5:40**
